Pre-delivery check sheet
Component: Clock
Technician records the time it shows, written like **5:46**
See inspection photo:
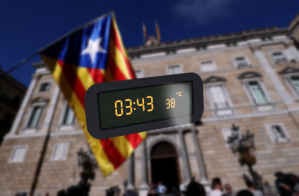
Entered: **3:43**
